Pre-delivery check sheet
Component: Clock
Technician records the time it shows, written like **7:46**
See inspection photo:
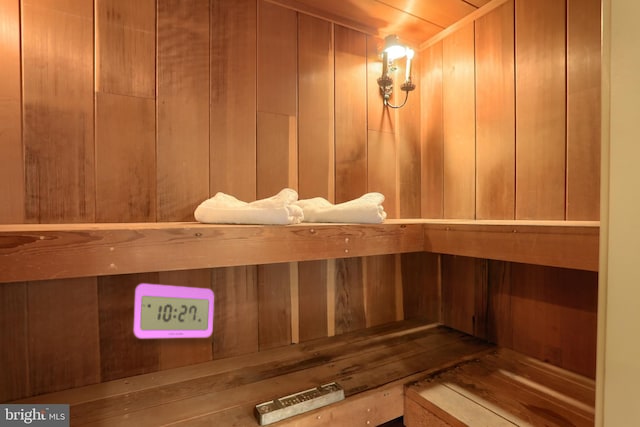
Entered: **10:27**
